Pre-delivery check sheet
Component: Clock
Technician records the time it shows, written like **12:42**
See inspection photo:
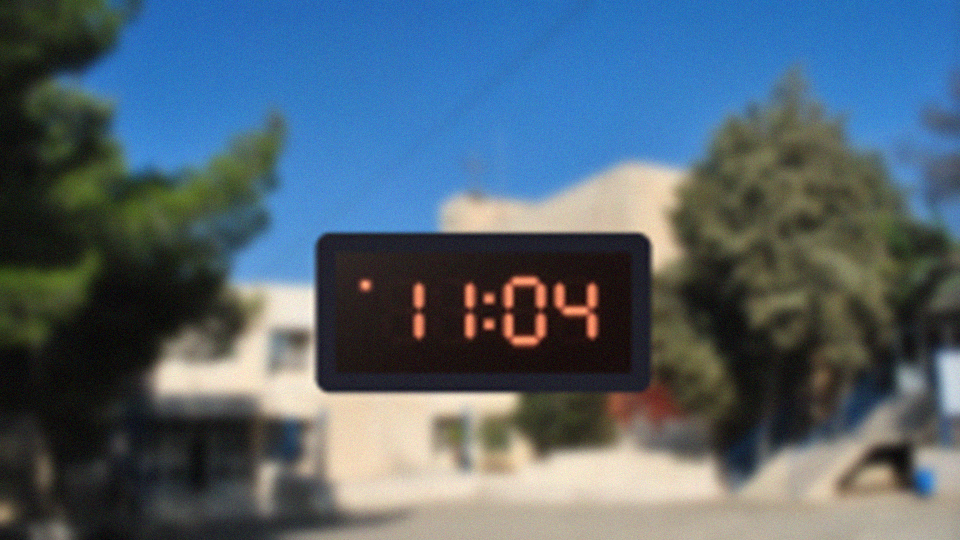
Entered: **11:04**
